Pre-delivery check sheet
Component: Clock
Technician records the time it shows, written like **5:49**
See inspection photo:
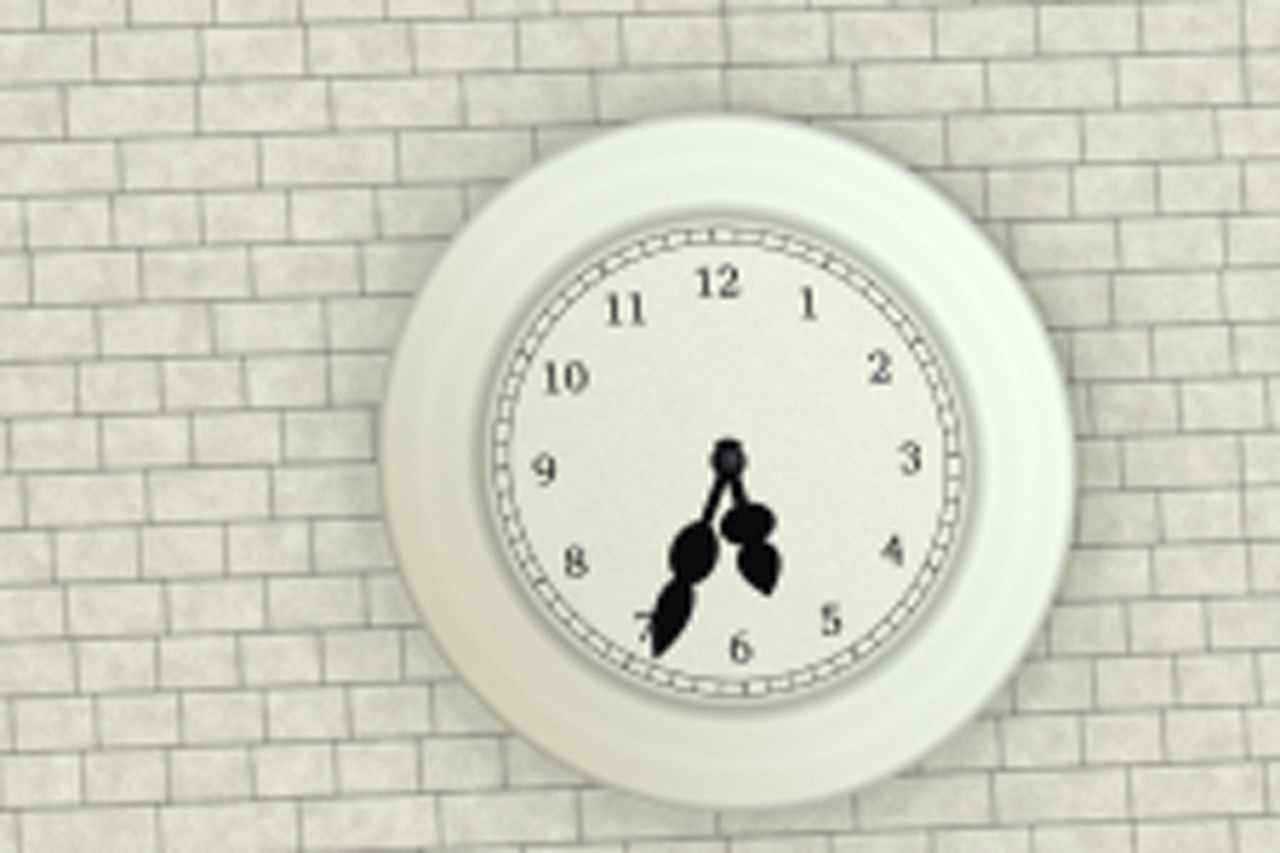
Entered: **5:34**
